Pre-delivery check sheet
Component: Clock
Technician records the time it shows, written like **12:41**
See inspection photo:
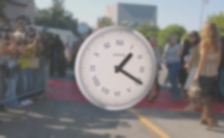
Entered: **1:20**
